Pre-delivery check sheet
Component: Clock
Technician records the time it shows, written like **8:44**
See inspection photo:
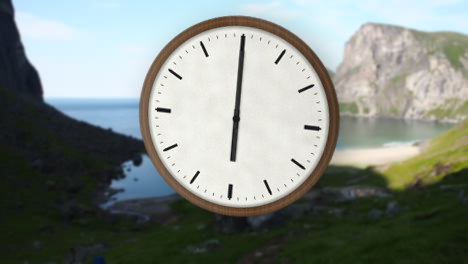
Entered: **6:00**
